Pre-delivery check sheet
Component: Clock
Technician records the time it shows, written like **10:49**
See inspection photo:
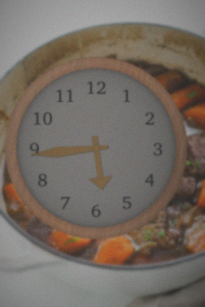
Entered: **5:44**
